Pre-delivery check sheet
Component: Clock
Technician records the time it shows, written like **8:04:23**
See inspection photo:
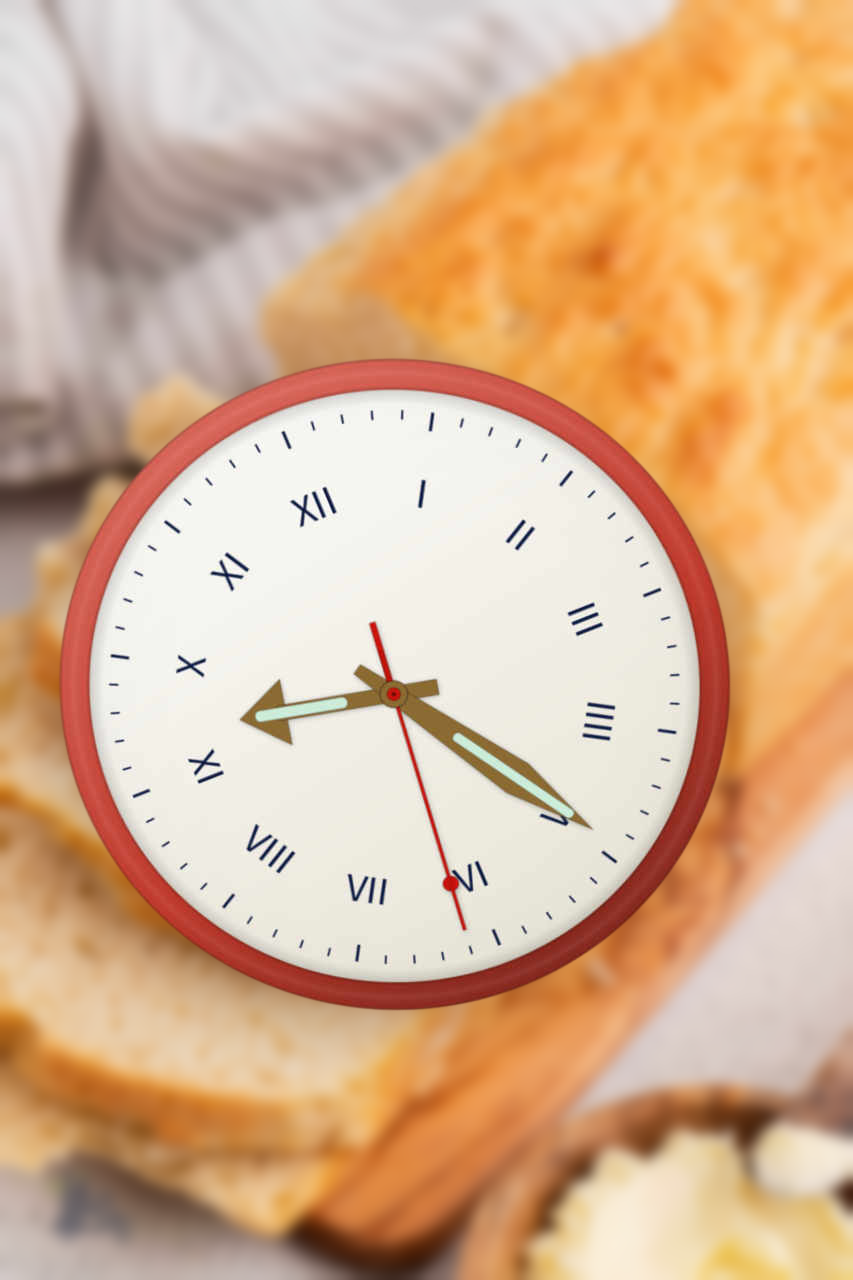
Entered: **9:24:31**
